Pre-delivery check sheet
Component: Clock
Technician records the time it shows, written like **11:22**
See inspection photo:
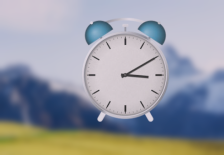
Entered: **3:10**
